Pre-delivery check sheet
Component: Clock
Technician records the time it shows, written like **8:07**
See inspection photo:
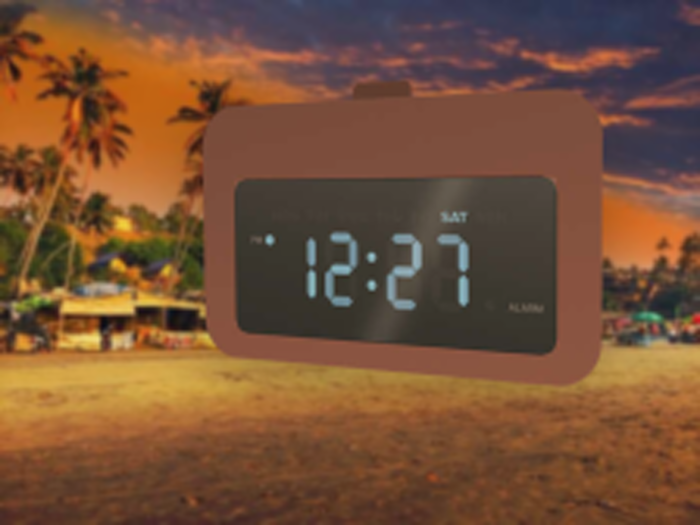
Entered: **12:27**
